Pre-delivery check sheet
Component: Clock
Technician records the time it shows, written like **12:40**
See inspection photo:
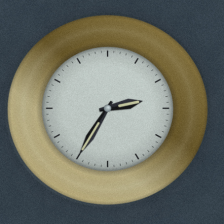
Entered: **2:35**
